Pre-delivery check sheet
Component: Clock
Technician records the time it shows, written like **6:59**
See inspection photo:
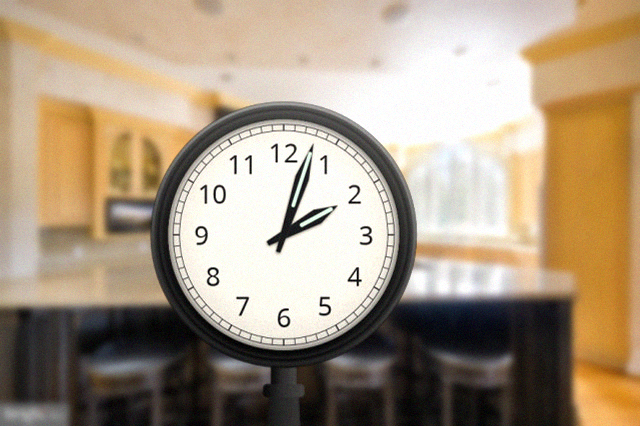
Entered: **2:03**
